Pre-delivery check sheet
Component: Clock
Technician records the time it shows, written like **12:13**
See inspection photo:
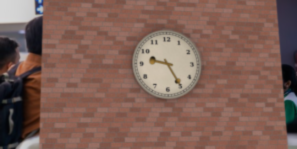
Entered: **9:25**
